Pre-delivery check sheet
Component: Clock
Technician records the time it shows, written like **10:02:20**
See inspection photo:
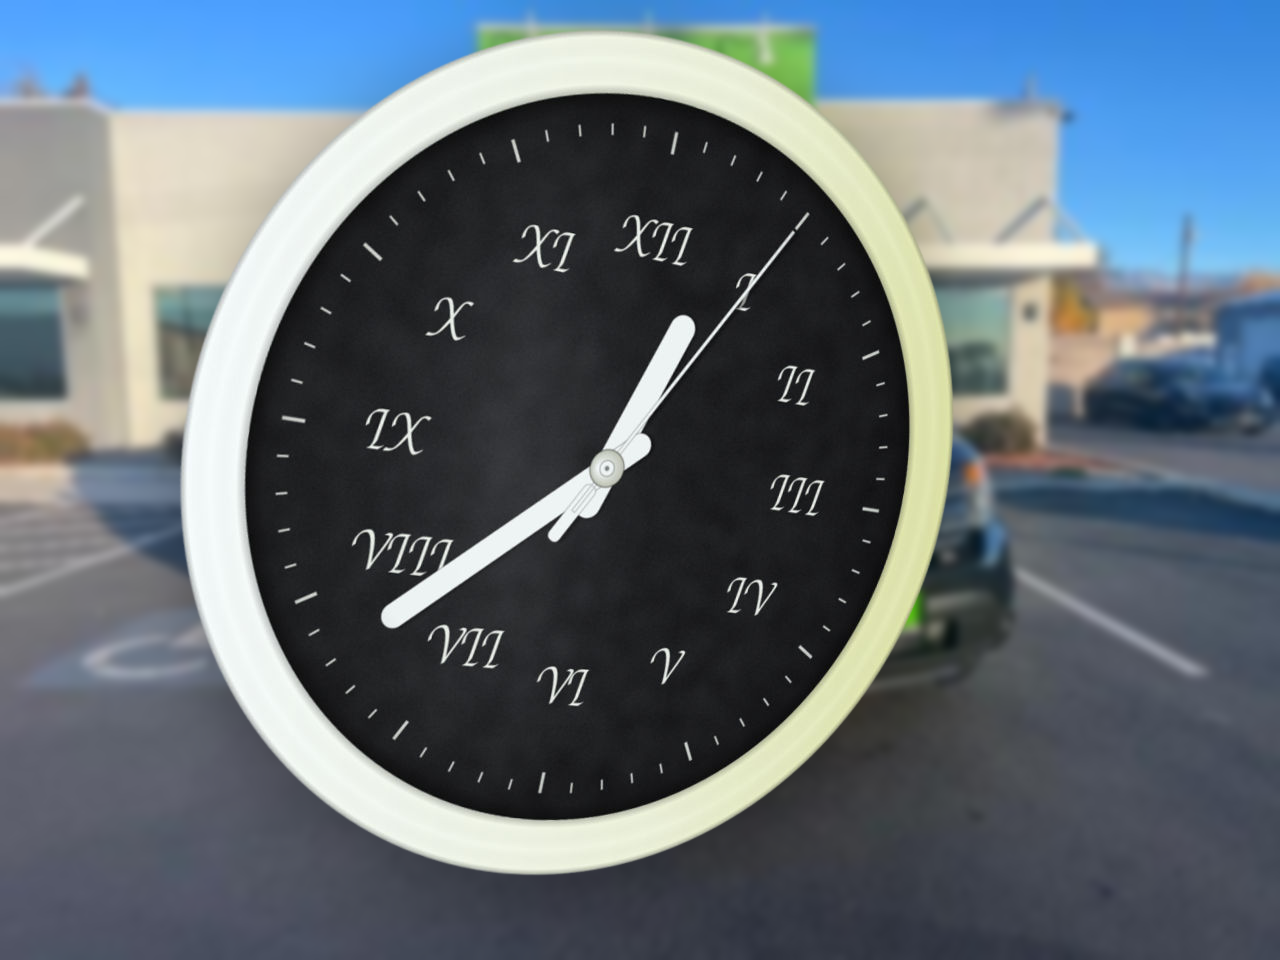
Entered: **12:38:05**
